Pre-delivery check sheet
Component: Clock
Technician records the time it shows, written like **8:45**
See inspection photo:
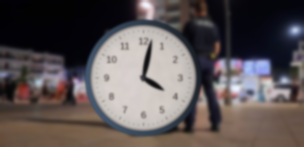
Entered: **4:02**
